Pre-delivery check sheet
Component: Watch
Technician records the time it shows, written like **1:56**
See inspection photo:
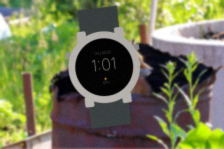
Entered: **1:01**
